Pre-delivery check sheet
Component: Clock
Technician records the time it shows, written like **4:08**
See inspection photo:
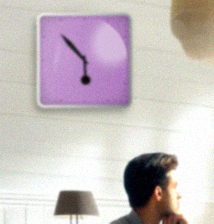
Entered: **5:53**
